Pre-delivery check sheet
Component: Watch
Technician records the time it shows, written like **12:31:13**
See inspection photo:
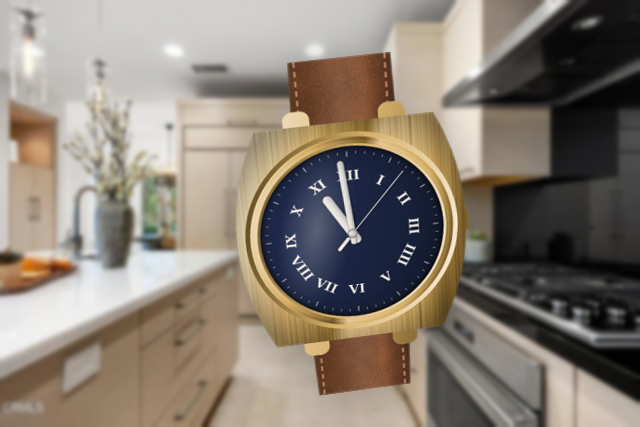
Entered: **10:59:07**
